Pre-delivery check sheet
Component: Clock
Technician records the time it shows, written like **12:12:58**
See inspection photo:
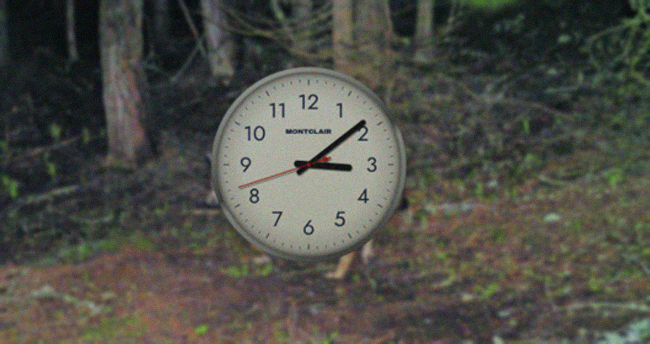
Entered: **3:08:42**
